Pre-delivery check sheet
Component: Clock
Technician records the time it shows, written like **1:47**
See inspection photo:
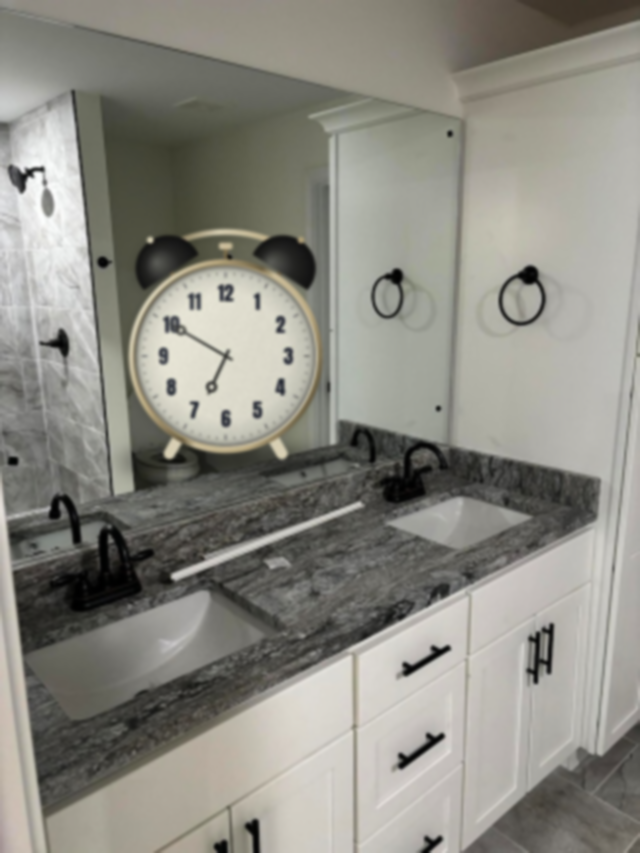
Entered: **6:50**
